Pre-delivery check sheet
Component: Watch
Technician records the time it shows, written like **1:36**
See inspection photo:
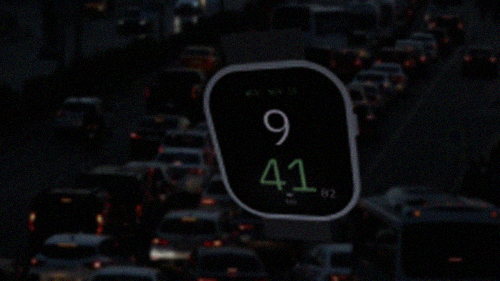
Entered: **9:41**
